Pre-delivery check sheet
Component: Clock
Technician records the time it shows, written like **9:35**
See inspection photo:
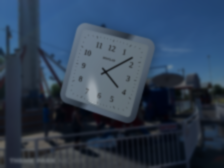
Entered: **4:08**
